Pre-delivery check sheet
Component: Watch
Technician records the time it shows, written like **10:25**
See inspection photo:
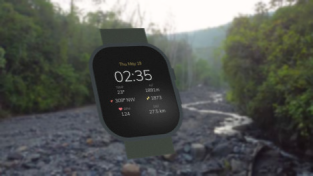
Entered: **2:35**
